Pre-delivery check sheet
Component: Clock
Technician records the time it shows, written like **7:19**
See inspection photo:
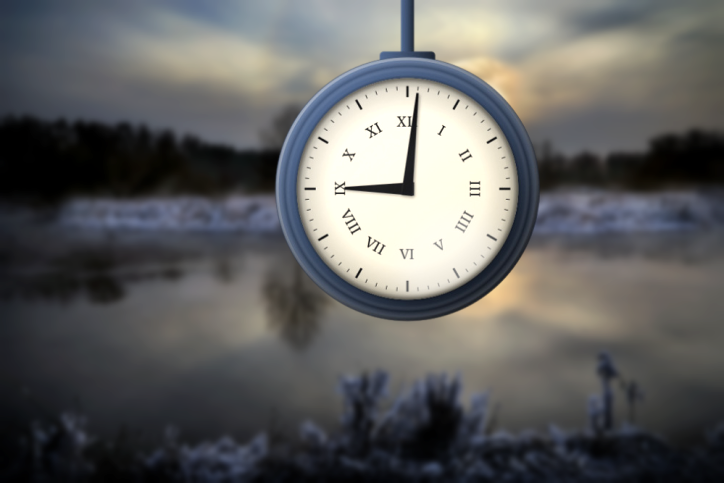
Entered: **9:01**
